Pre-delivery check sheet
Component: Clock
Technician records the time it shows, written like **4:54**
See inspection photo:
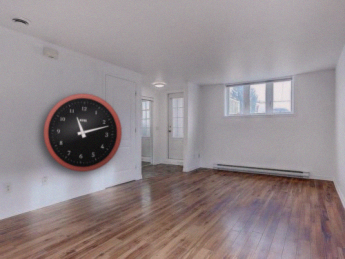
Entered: **11:12**
